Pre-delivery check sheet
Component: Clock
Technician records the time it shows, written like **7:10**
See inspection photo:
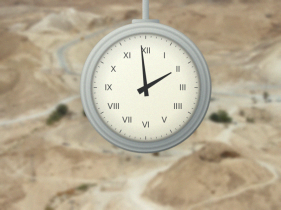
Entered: **1:59**
